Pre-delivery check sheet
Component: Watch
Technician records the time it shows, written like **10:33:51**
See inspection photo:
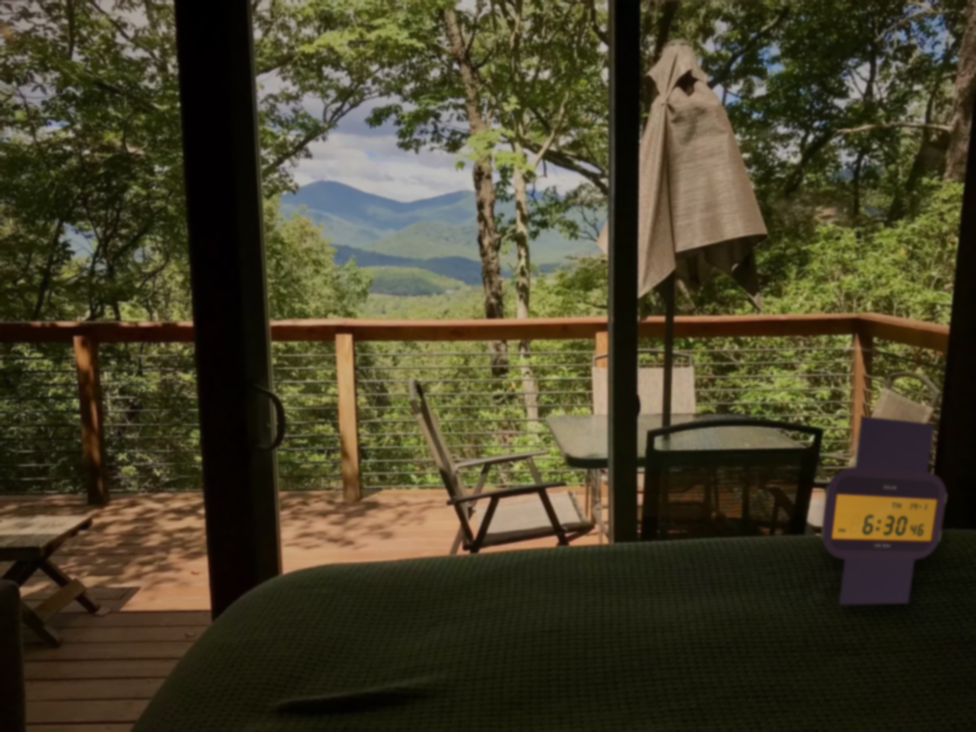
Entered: **6:30:46**
